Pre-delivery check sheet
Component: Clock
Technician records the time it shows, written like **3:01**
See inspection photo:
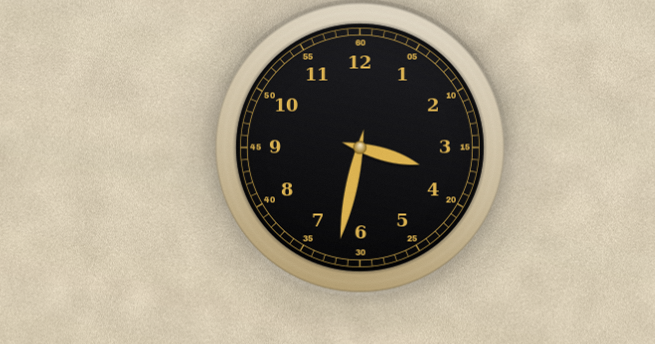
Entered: **3:32**
